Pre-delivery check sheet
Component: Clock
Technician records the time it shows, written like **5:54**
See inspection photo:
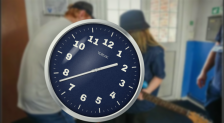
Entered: **1:38**
